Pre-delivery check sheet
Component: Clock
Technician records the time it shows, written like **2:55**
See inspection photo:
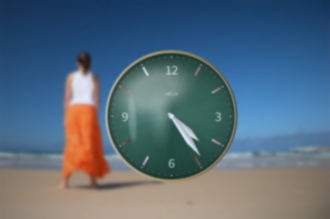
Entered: **4:24**
